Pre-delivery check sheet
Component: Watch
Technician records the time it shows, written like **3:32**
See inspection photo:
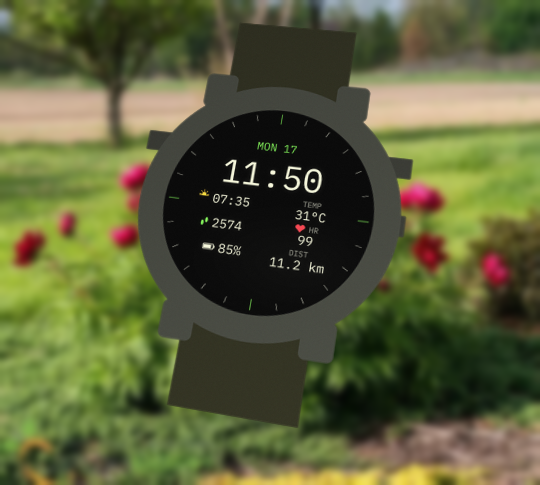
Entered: **11:50**
